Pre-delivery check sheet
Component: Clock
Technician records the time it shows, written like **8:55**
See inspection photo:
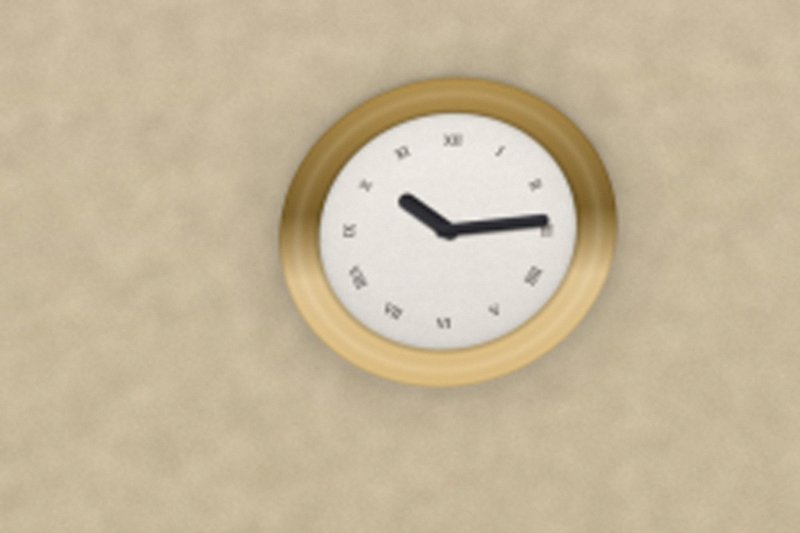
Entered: **10:14**
